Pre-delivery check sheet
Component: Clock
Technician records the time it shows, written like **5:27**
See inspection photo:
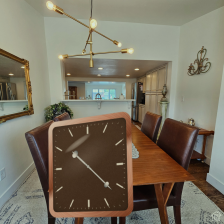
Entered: **10:22**
